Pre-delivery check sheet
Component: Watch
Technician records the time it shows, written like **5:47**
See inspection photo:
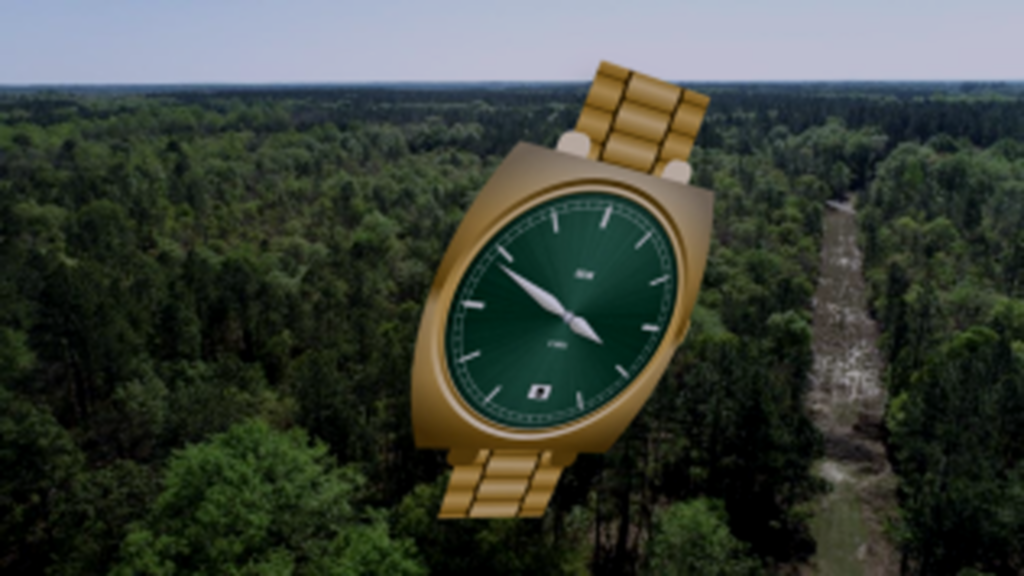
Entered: **3:49**
